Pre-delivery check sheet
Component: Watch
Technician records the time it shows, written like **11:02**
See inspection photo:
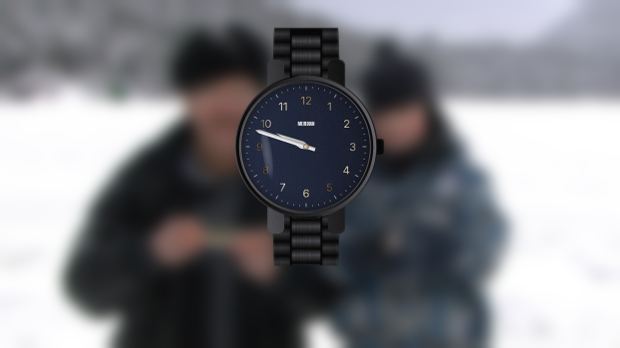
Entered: **9:48**
